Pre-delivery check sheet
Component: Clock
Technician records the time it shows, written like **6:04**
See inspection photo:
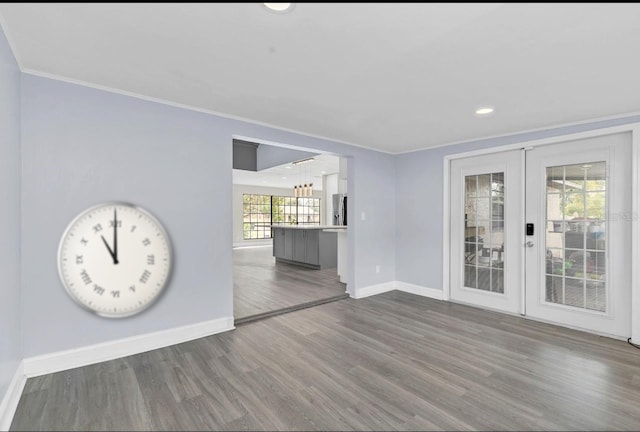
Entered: **11:00**
